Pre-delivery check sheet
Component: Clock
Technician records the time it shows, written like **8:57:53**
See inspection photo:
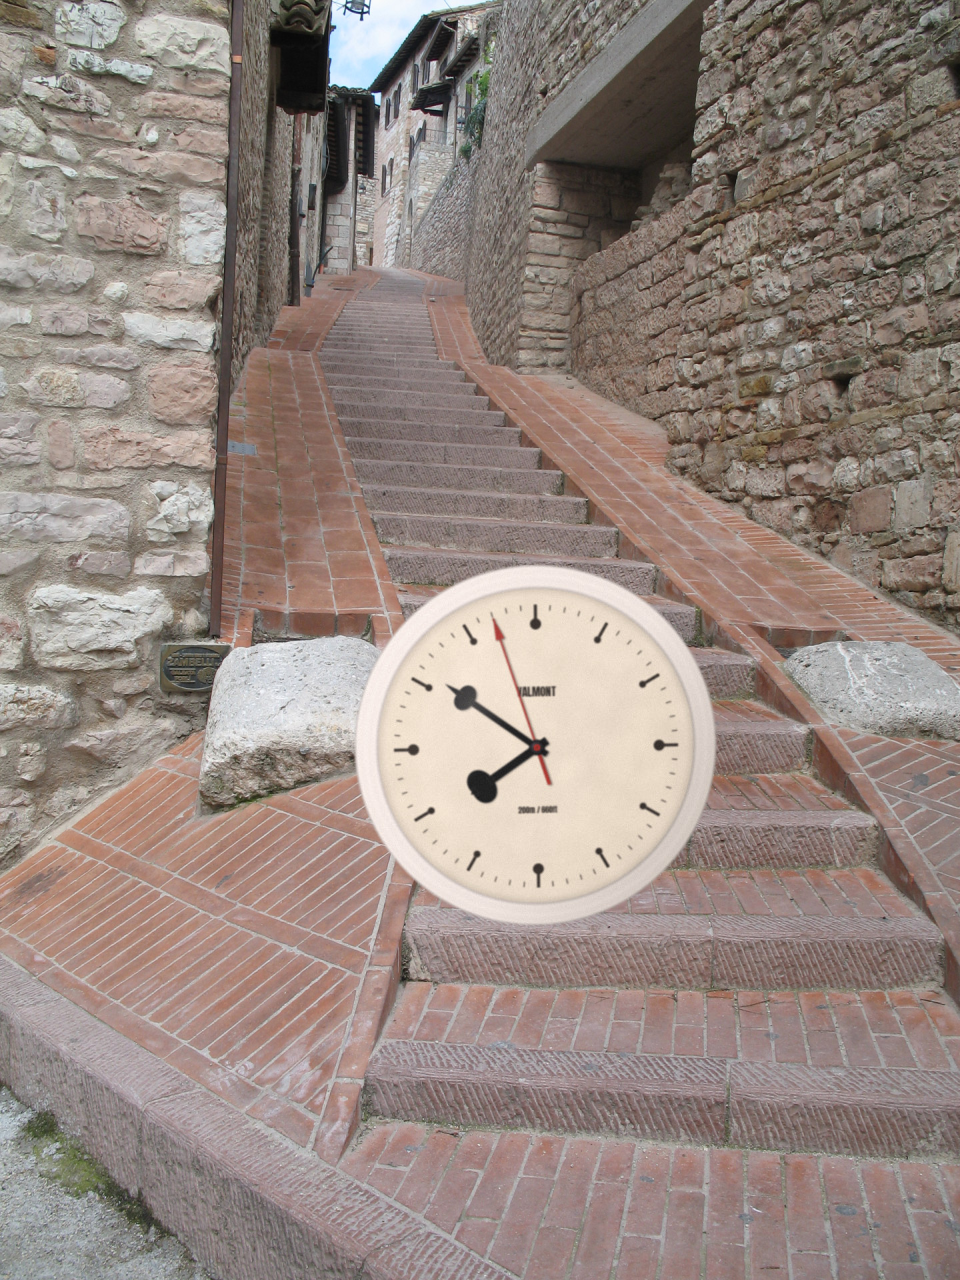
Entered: **7:50:57**
